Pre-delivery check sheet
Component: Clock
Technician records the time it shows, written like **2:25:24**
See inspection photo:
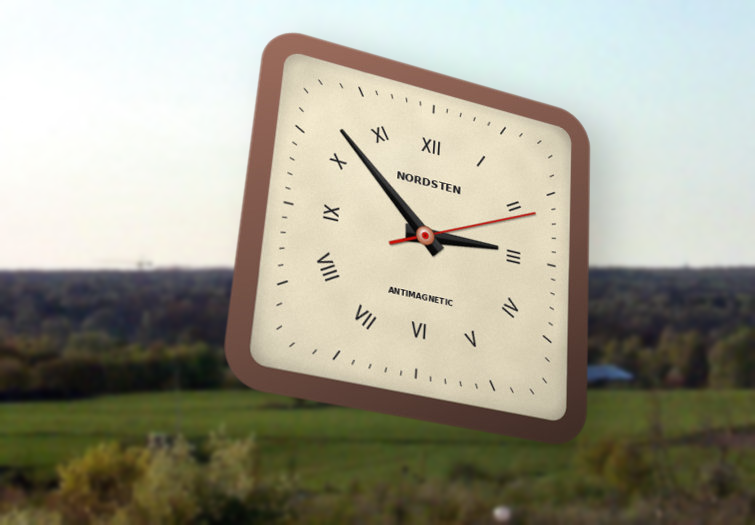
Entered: **2:52:11**
